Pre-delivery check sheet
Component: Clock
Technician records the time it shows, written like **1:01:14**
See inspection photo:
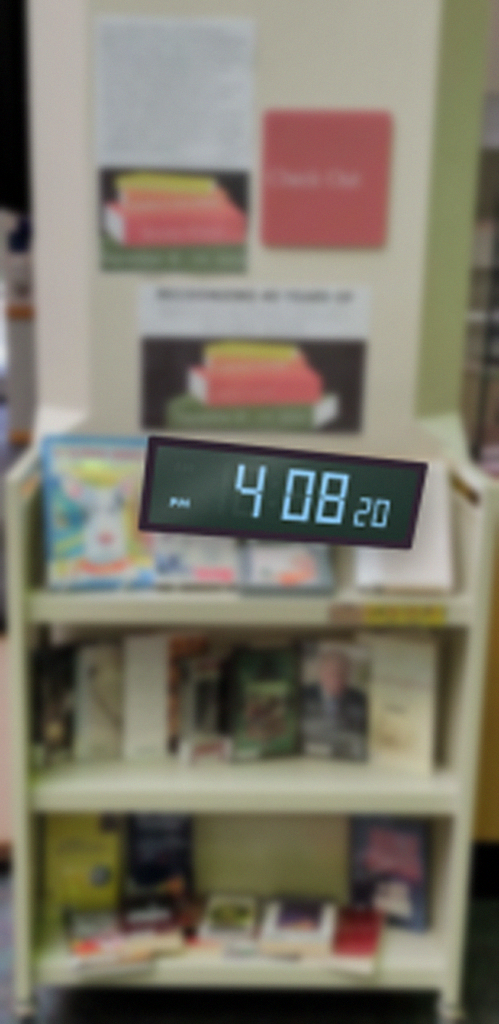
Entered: **4:08:20**
